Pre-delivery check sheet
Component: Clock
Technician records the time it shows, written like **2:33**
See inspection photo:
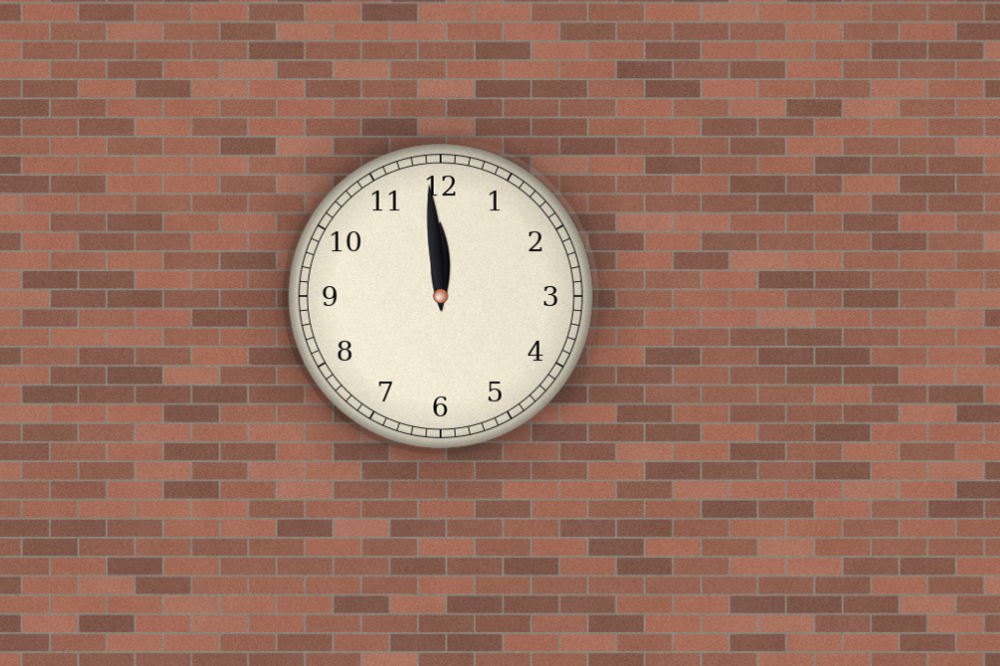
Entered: **11:59**
